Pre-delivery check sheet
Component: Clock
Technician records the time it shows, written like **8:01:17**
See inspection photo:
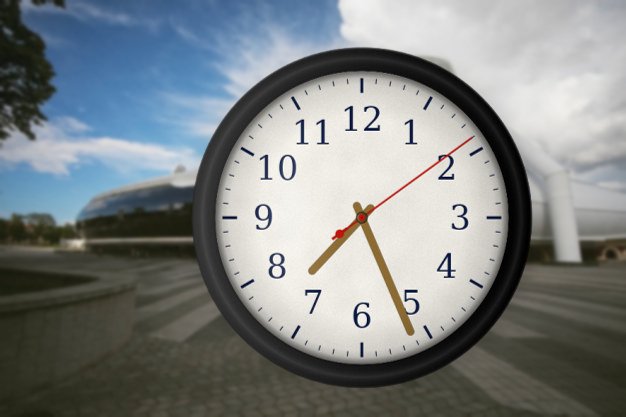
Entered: **7:26:09**
